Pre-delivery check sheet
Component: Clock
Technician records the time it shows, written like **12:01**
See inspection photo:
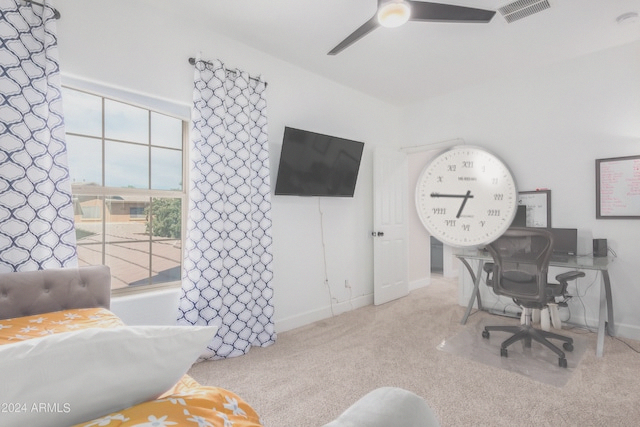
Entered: **6:45**
